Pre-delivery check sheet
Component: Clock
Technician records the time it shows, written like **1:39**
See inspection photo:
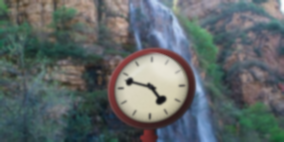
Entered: **4:48**
